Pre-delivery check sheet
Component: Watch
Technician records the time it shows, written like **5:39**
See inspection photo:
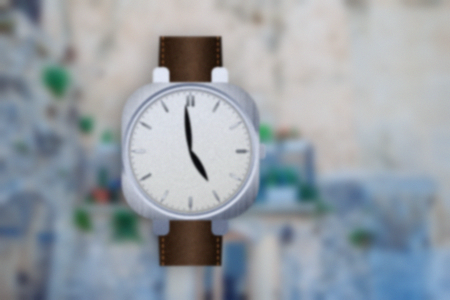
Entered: **4:59**
